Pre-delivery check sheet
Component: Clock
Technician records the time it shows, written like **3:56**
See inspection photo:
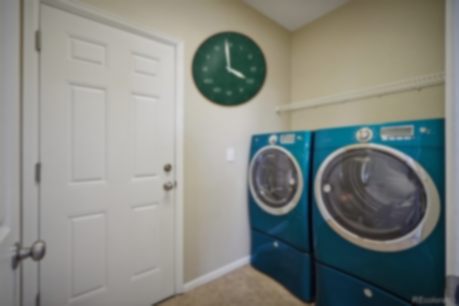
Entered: **3:59**
